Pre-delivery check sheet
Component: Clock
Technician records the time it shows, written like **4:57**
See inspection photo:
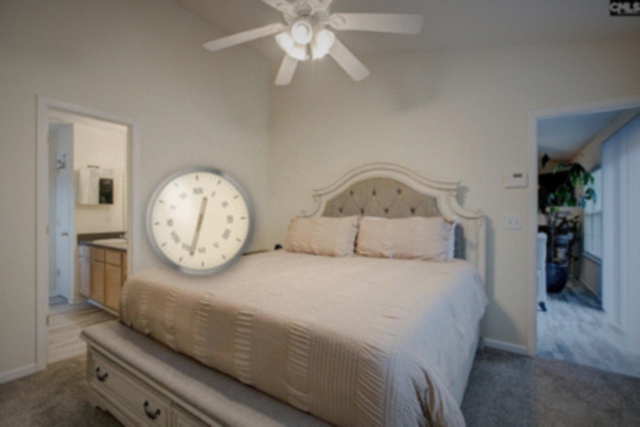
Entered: **12:33**
